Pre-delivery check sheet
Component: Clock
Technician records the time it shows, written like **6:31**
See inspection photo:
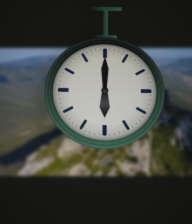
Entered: **6:00**
